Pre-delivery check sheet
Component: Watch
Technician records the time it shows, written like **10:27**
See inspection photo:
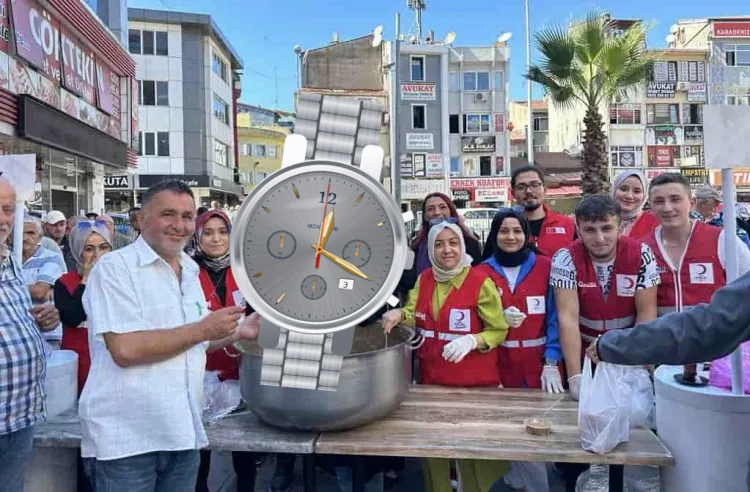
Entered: **12:19**
